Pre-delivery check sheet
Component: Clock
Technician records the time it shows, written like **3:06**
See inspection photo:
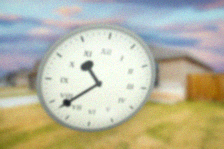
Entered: **10:38**
